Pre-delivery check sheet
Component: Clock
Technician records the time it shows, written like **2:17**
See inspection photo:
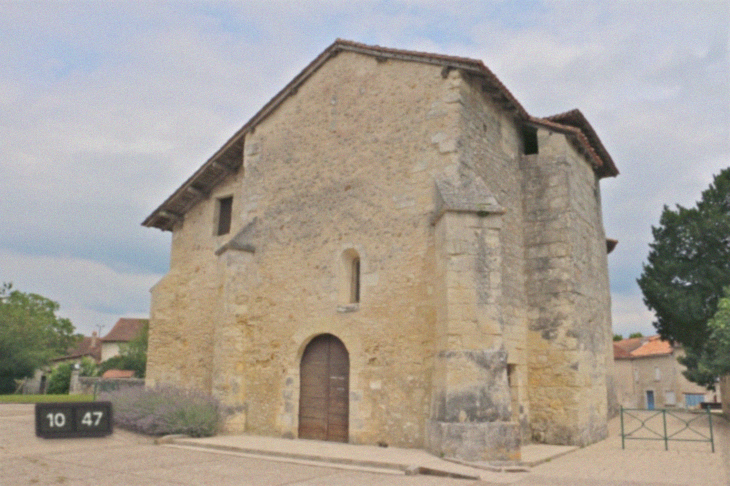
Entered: **10:47**
